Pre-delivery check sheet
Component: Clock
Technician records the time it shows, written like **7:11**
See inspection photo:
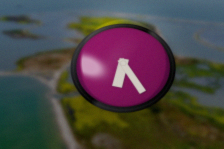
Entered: **6:25**
